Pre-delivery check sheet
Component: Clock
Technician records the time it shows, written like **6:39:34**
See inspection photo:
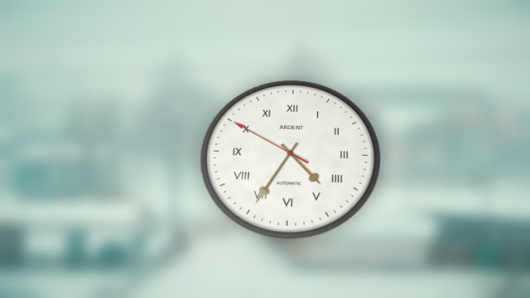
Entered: **4:34:50**
